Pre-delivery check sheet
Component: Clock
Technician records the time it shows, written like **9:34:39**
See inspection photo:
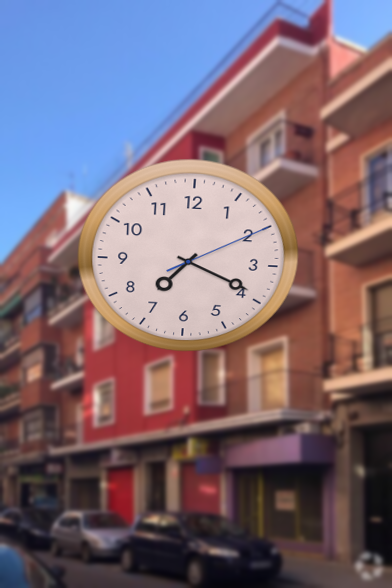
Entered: **7:19:10**
